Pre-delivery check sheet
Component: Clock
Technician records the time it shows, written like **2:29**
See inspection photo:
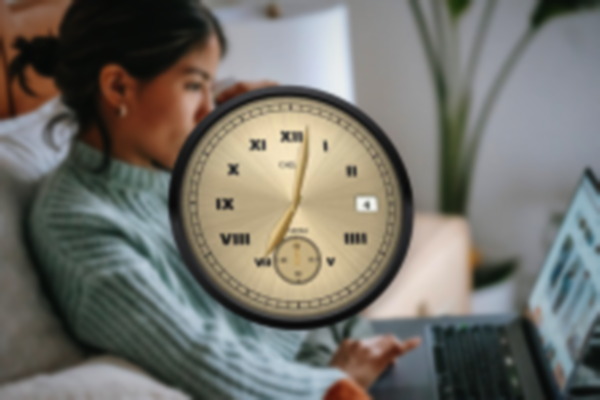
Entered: **7:02**
